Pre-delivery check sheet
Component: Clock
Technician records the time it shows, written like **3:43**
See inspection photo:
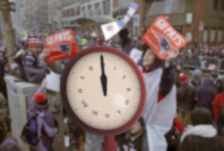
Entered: **12:00**
